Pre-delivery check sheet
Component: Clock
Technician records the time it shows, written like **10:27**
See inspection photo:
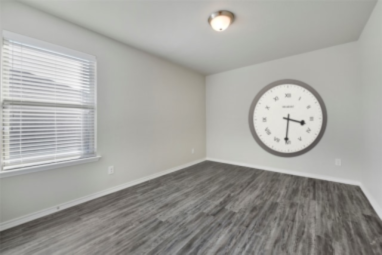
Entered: **3:31**
